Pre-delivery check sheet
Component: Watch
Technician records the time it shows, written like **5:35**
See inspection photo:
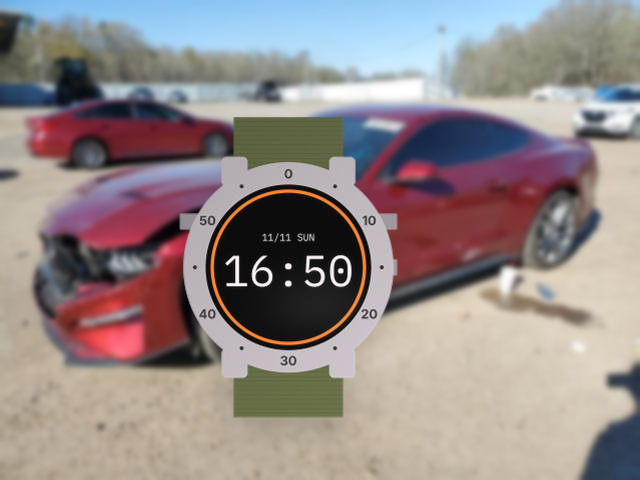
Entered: **16:50**
